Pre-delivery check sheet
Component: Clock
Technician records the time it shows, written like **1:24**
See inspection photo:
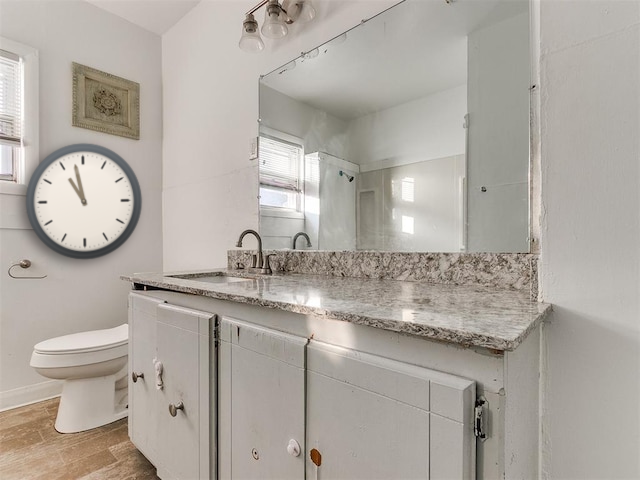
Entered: **10:58**
